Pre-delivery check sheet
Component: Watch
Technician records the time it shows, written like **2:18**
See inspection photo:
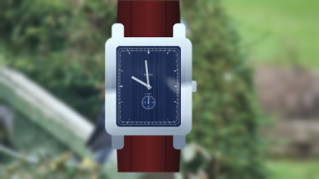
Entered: **9:59**
